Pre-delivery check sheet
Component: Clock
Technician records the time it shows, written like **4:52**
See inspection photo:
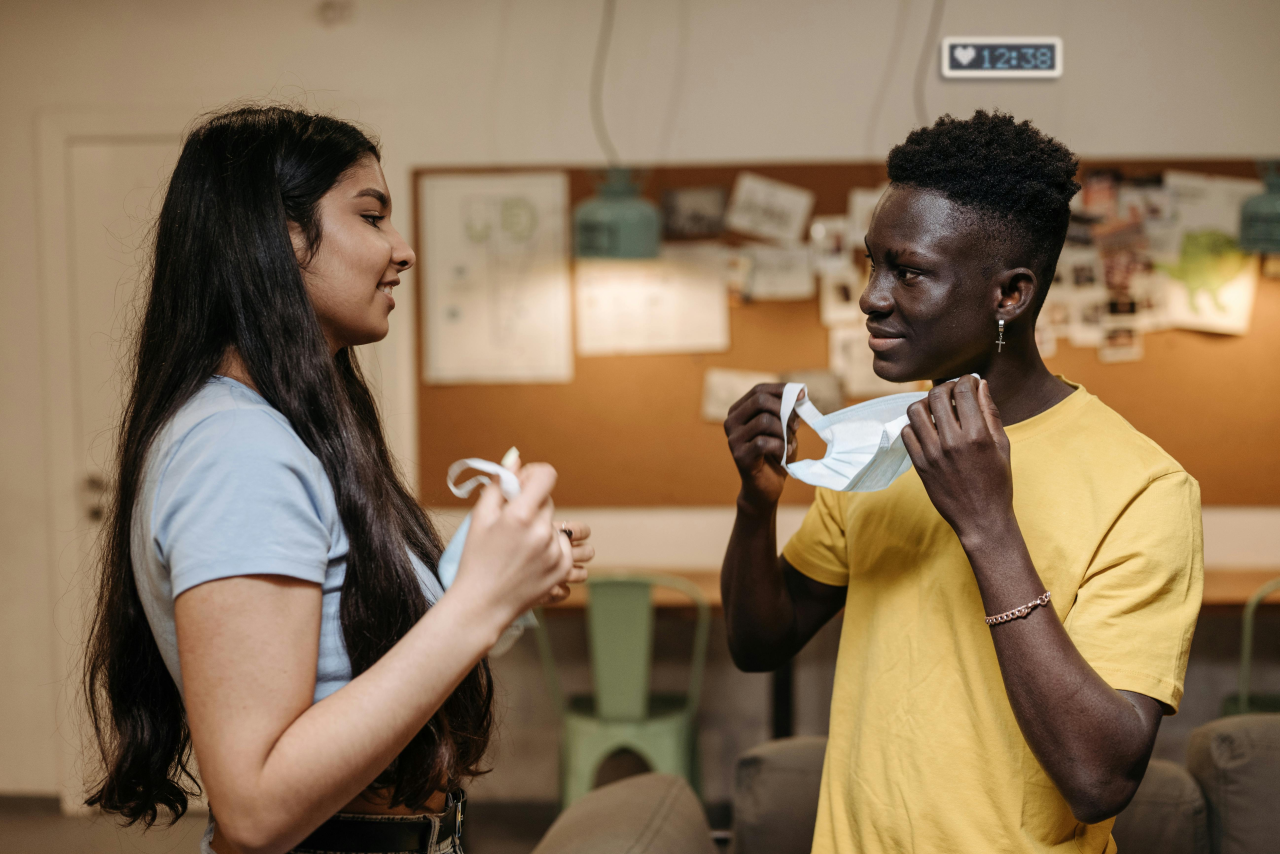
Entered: **12:38**
